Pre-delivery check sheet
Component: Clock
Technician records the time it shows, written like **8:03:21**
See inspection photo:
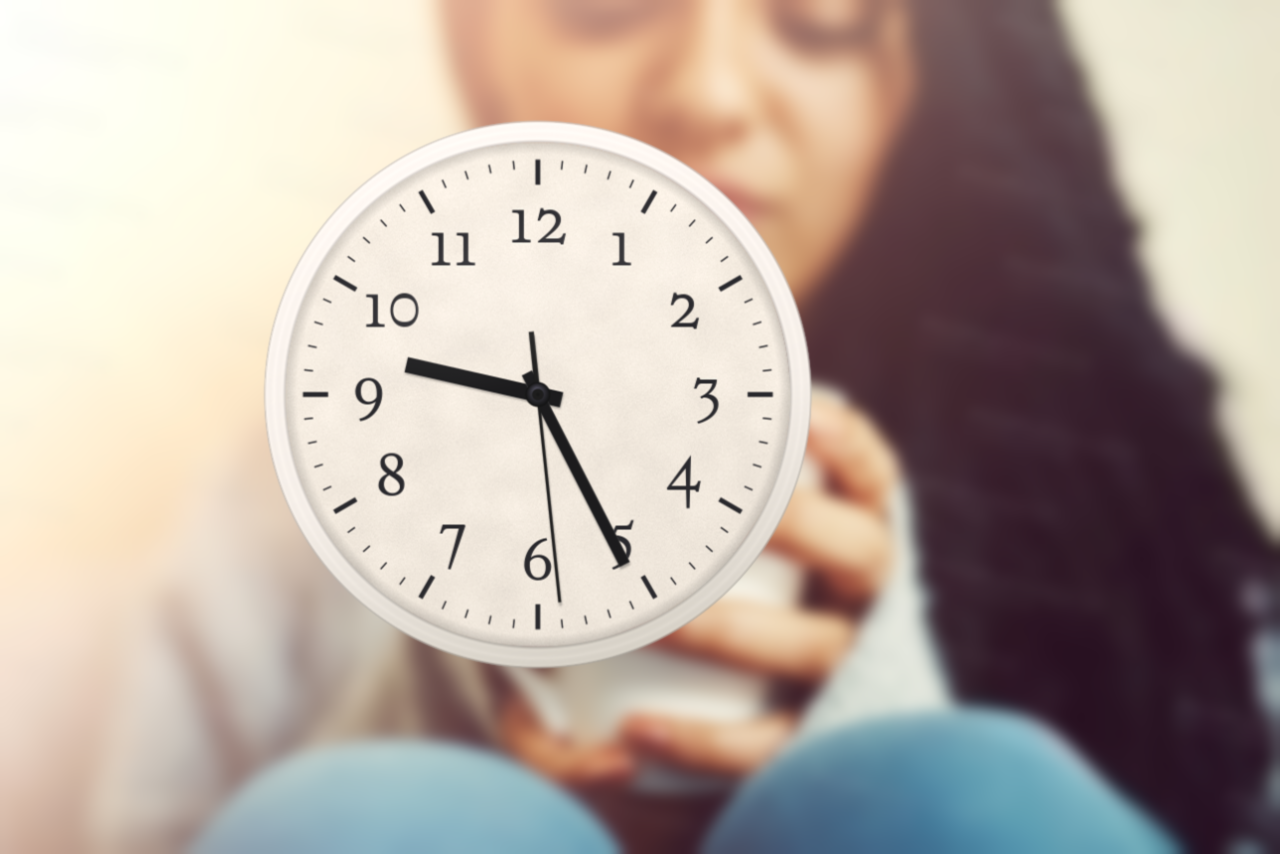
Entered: **9:25:29**
